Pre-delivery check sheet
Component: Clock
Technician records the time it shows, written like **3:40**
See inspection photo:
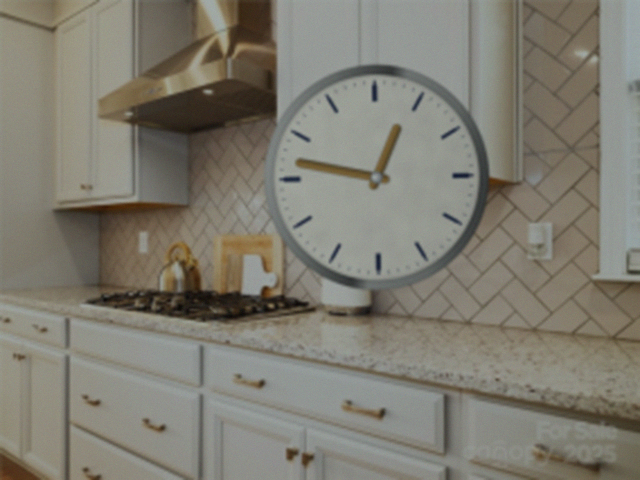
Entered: **12:47**
